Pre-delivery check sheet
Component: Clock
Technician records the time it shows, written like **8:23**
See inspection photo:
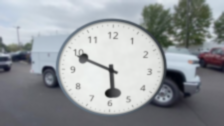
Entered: **5:49**
